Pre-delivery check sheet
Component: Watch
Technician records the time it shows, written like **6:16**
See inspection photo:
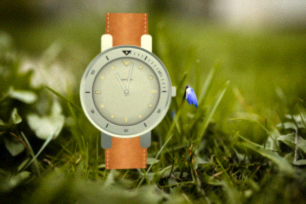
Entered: **11:02**
